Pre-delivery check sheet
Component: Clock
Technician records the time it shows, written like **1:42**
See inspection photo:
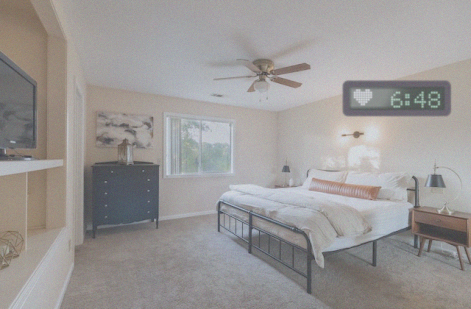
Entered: **6:48**
